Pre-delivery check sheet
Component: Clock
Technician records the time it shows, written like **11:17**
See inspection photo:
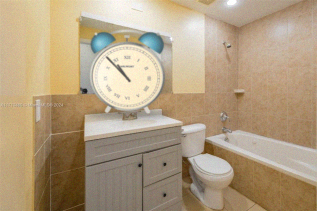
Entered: **10:53**
